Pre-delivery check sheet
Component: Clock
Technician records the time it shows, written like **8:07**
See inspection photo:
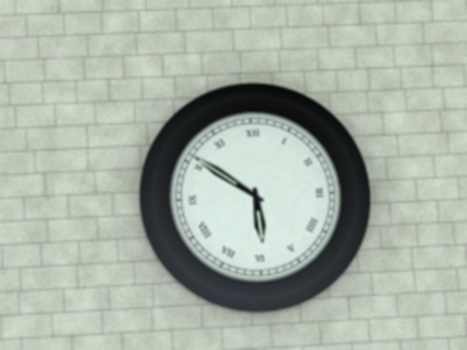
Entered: **5:51**
